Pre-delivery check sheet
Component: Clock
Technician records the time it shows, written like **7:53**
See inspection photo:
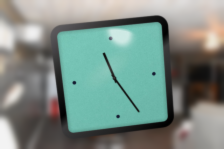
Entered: **11:25**
